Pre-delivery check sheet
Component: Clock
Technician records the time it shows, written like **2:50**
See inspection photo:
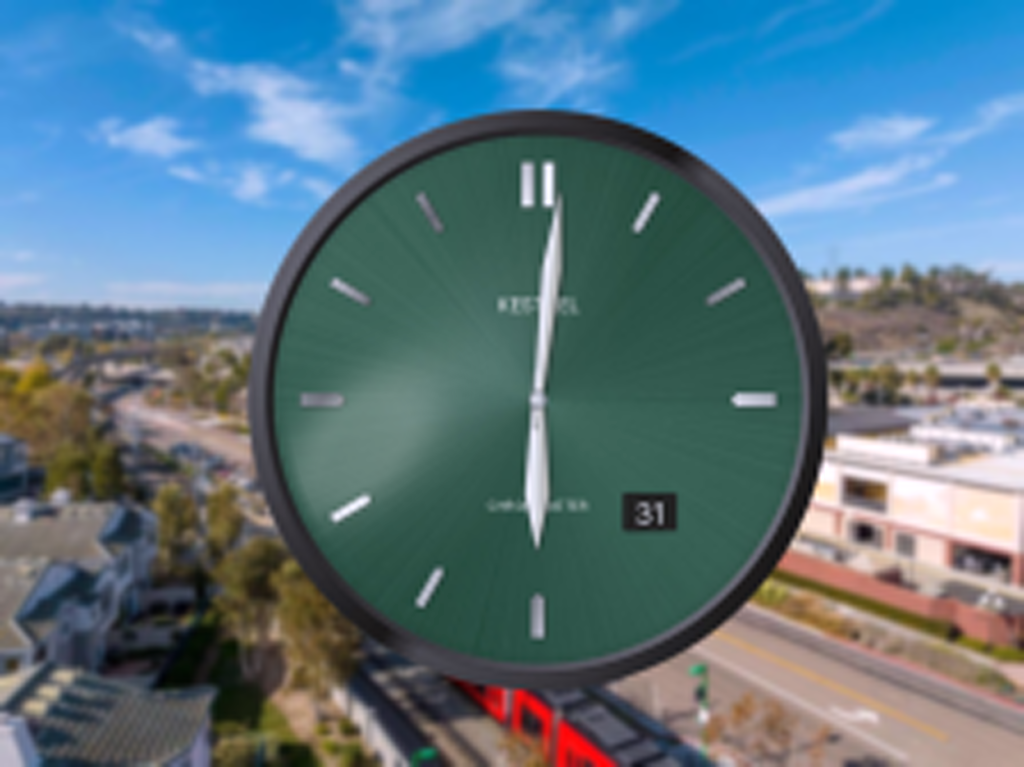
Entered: **6:01**
